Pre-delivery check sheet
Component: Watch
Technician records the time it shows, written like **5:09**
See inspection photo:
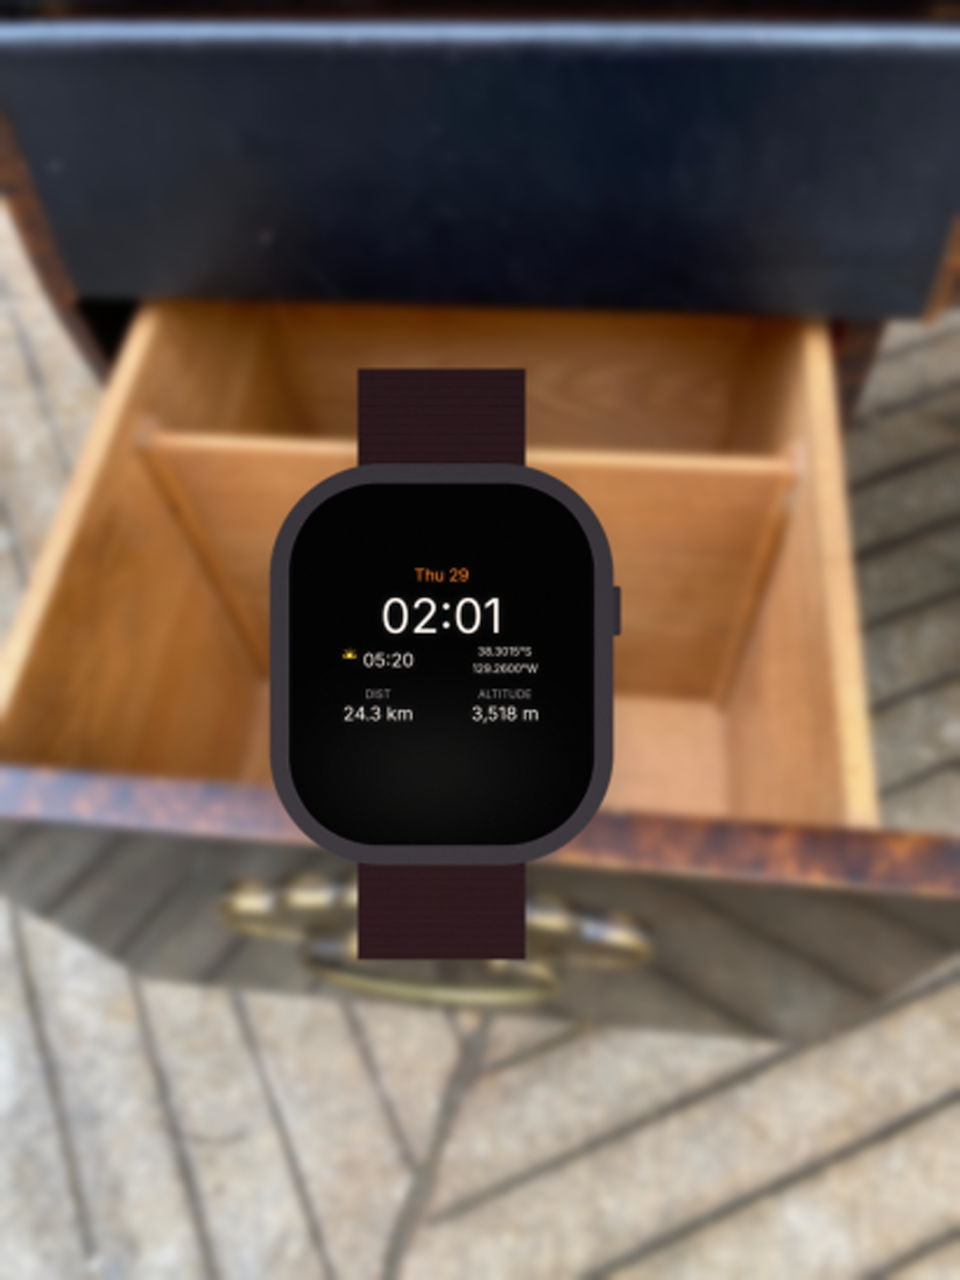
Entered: **2:01**
